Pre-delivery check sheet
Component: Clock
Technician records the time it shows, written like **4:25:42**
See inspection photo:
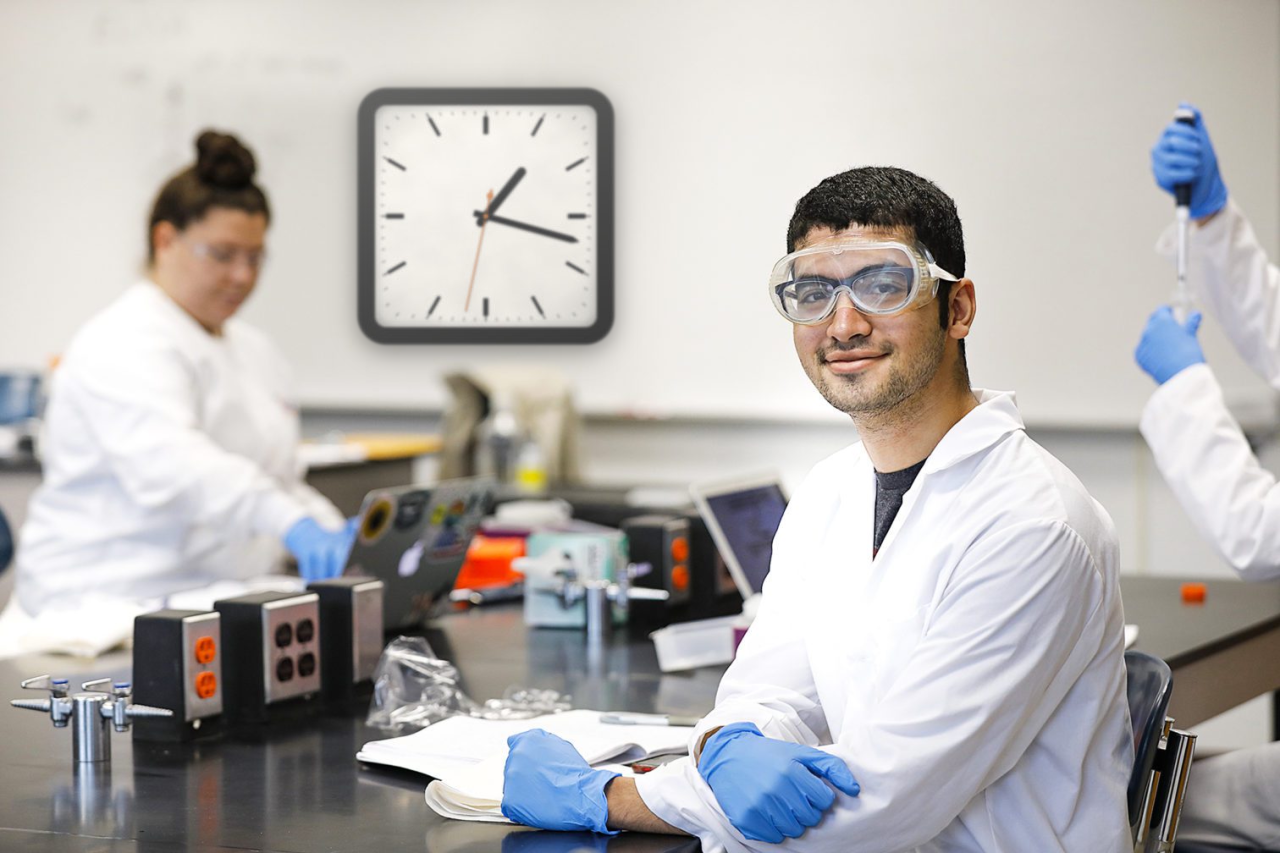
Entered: **1:17:32**
